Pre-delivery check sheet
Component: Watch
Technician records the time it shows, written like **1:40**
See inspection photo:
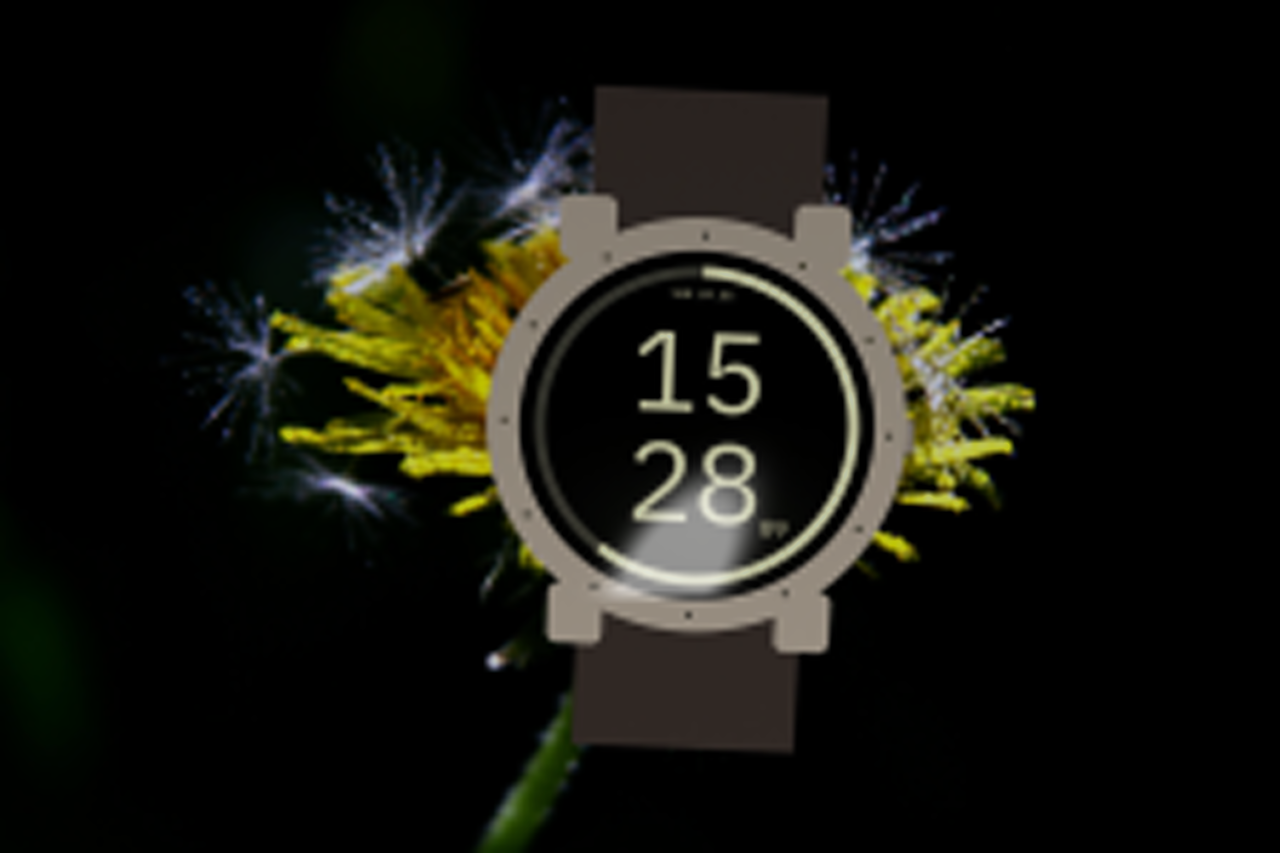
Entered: **15:28**
